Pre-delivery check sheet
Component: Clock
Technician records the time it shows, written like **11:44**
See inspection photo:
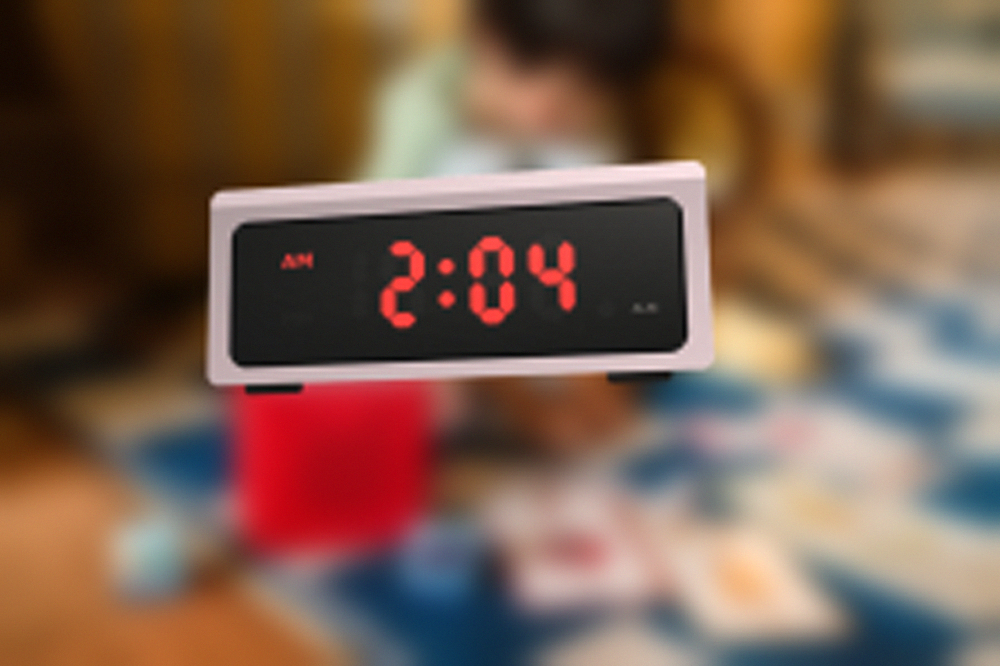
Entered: **2:04**
